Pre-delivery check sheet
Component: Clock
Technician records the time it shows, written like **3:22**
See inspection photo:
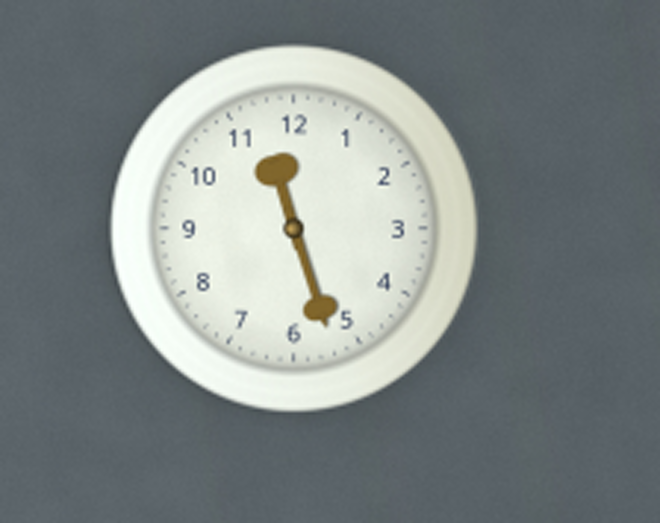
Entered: **11:27**
